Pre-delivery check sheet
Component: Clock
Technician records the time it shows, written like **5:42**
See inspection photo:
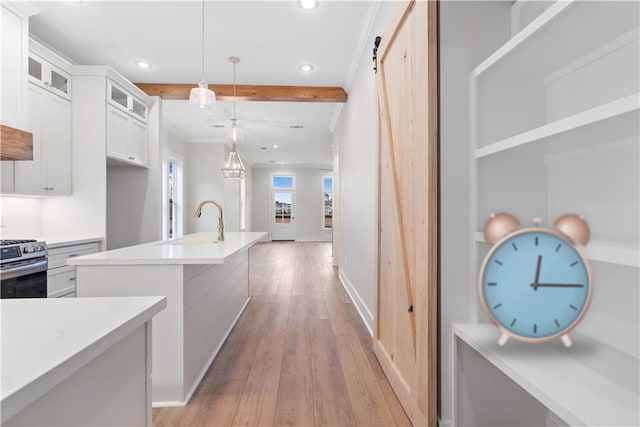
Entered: **12:15**
